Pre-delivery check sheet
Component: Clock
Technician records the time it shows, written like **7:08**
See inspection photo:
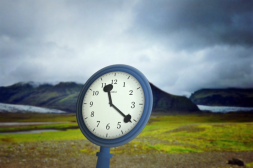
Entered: **11:21**
